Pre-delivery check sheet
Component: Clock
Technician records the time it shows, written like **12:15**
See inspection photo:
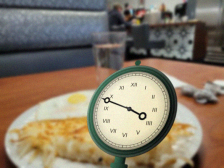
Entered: **3:48**
